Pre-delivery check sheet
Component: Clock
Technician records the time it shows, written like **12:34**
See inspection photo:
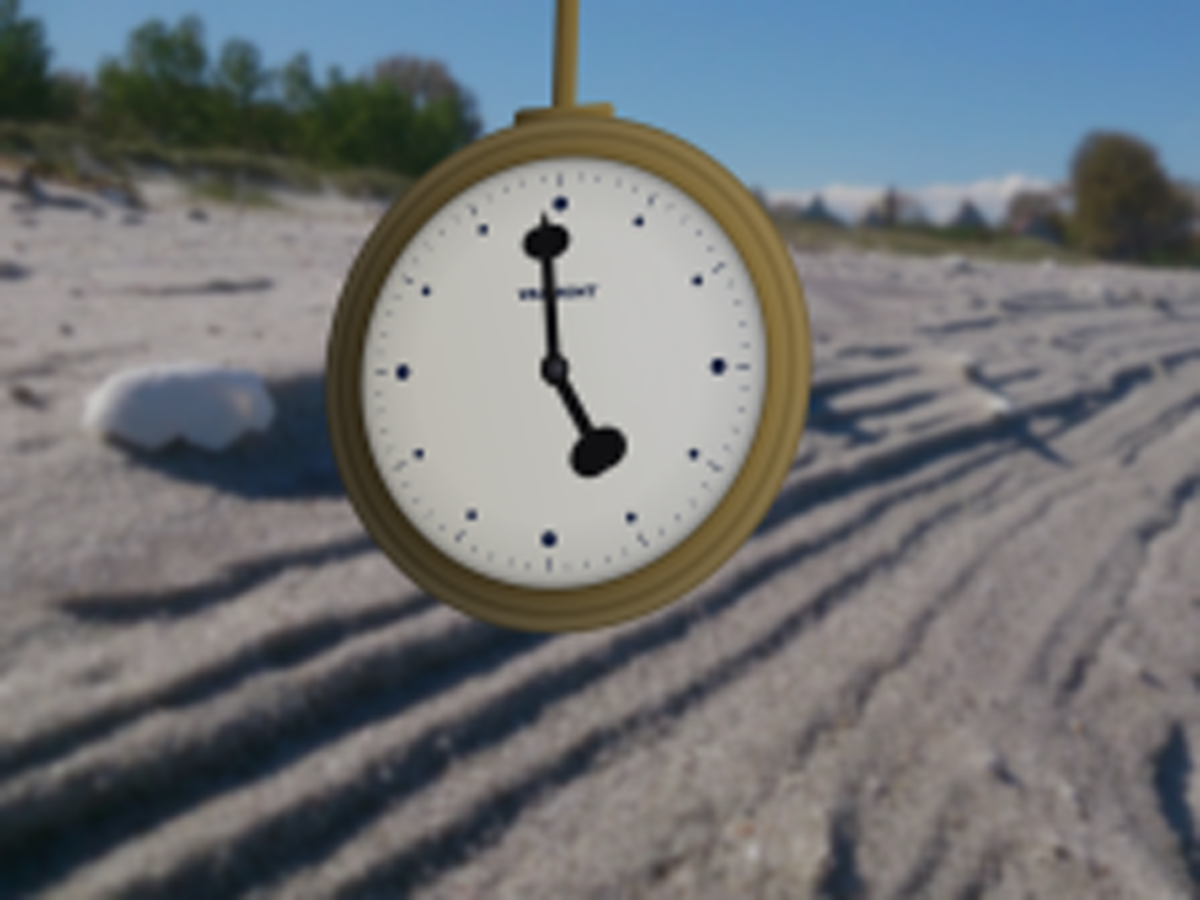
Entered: **4:59**
